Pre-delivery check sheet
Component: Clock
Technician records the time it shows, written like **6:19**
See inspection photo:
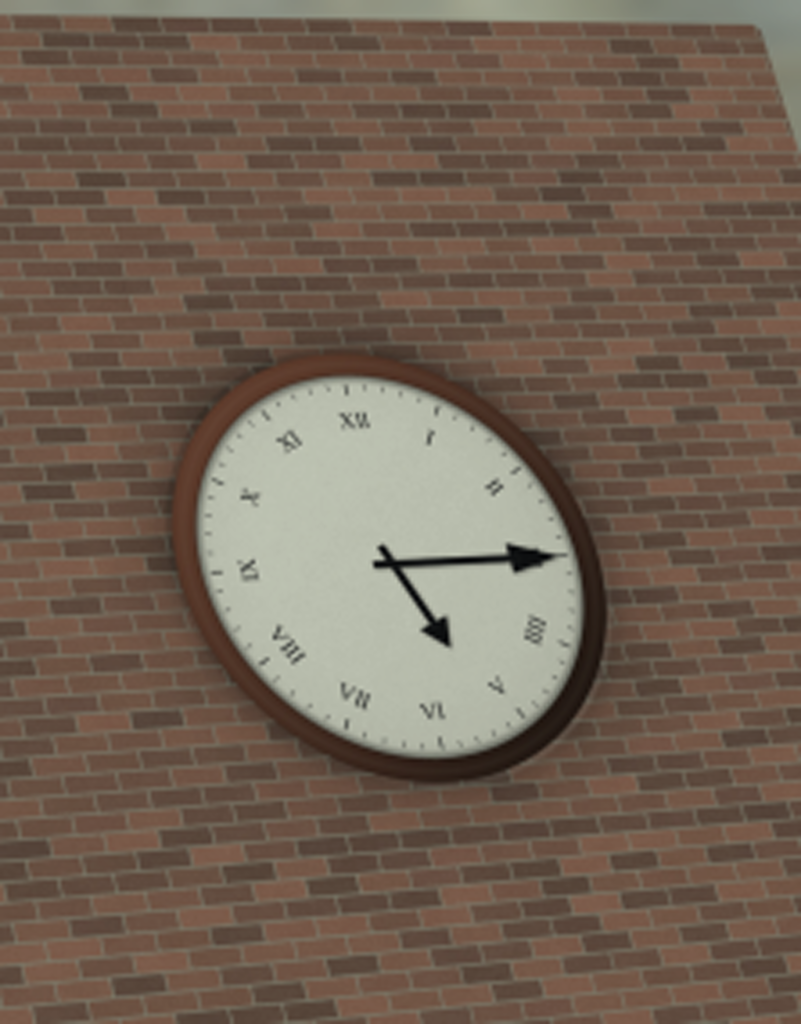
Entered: **5:15**
